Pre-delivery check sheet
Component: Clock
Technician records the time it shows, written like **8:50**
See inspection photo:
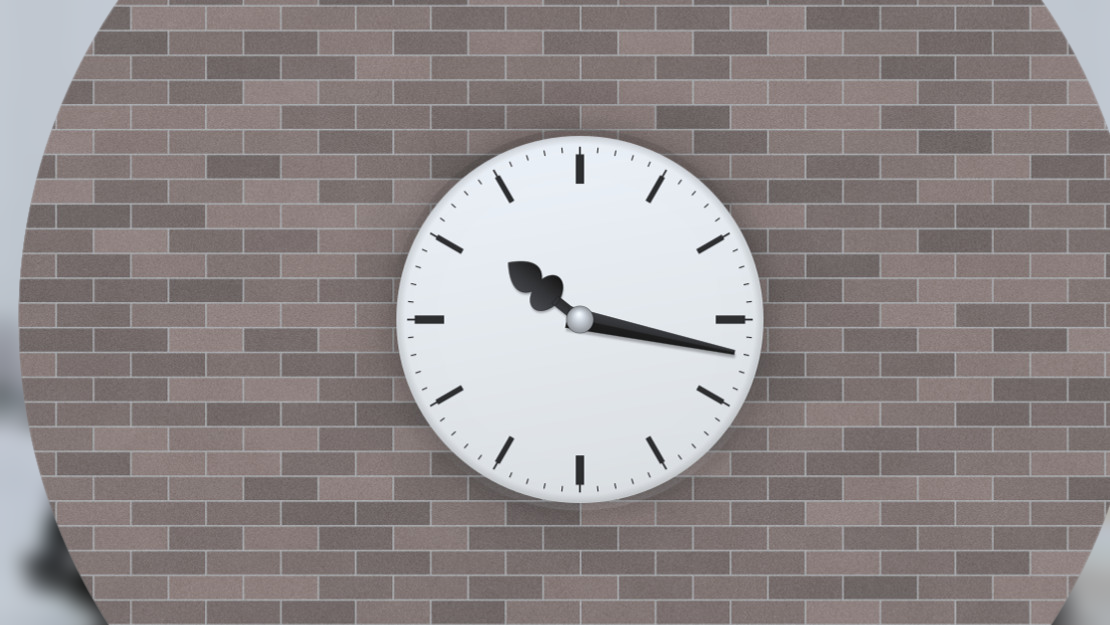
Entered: **10:17**
